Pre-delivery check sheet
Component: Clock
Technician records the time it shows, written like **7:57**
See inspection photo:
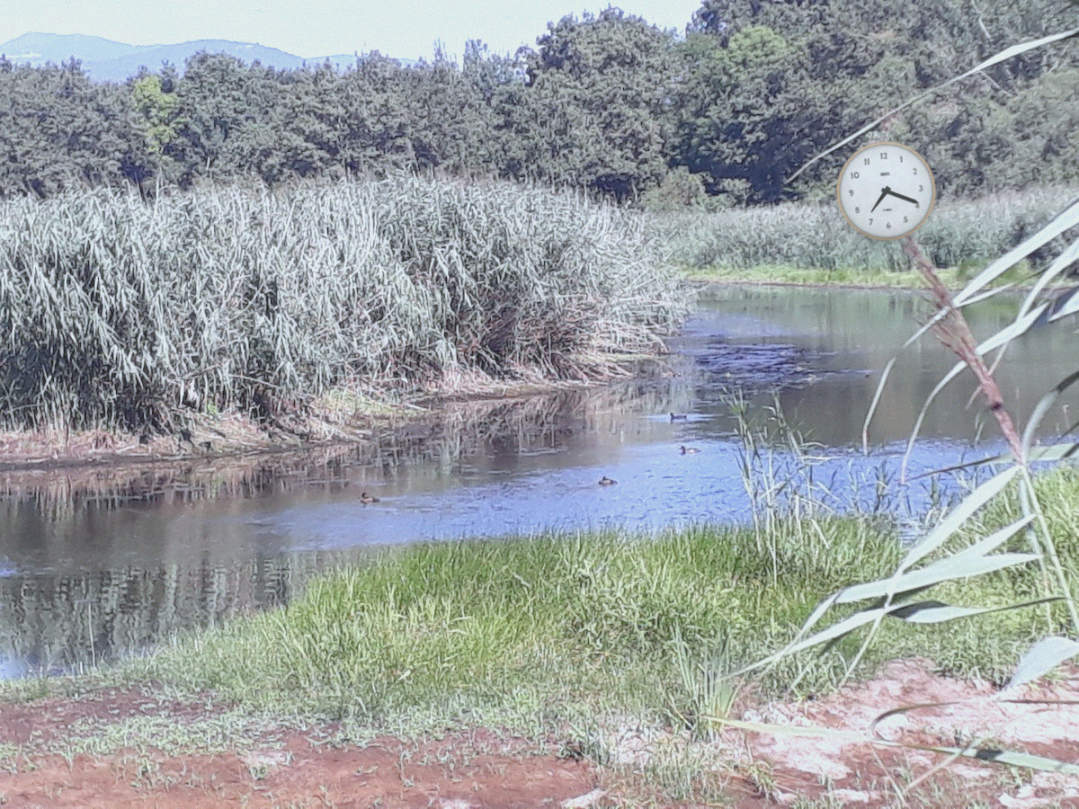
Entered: **7:19**
